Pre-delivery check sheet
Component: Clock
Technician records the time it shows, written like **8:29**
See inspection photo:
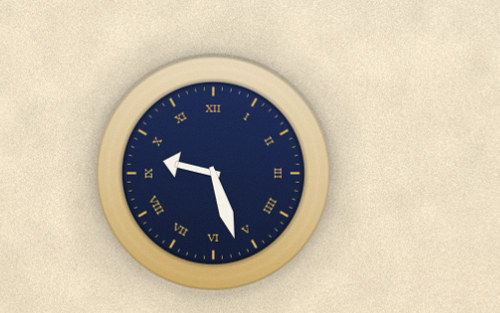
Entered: **9:27**
